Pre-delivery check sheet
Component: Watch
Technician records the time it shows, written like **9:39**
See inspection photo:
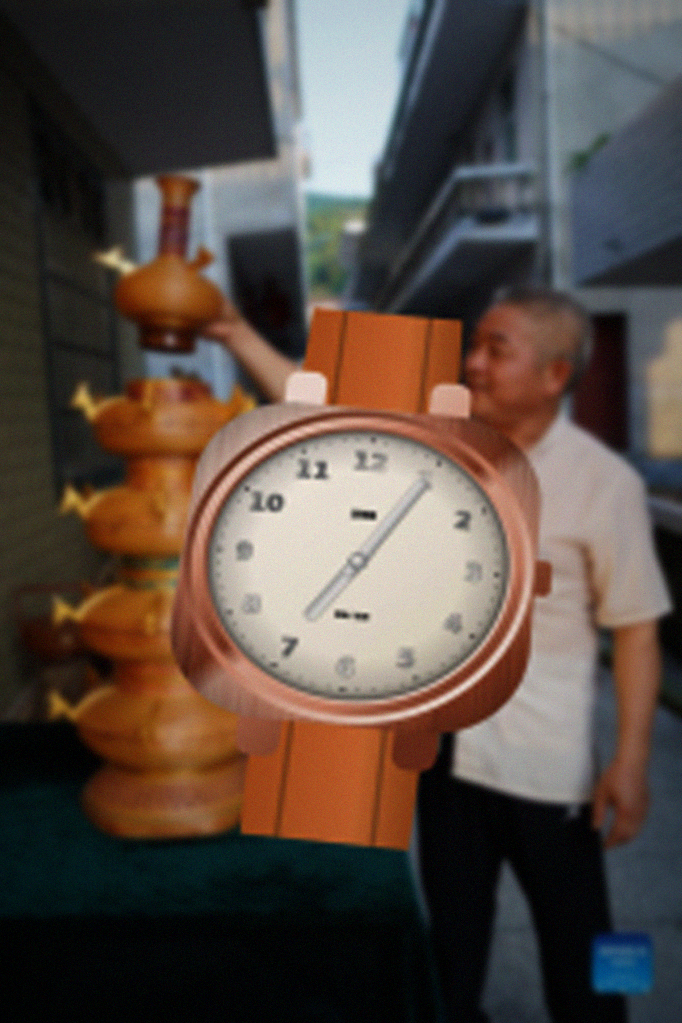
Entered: **7:05**
